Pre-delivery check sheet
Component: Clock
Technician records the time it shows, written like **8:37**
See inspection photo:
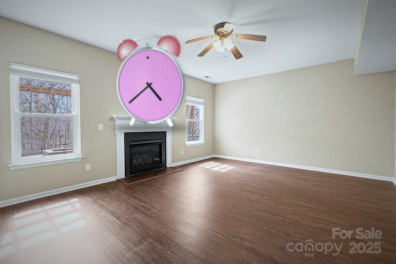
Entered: **4:39**
